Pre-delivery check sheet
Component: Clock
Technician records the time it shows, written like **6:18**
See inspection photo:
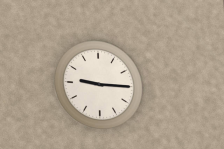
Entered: **9:15**
